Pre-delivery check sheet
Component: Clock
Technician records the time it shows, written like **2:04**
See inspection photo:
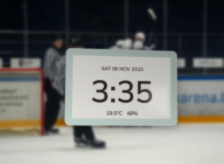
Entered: **3:35**
